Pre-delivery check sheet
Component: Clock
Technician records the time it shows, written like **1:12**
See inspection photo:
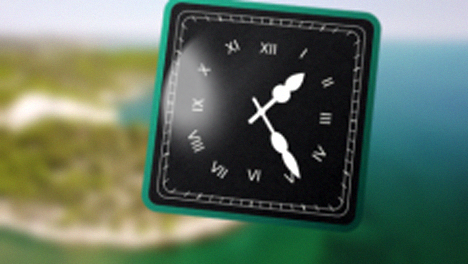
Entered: **1:24**
